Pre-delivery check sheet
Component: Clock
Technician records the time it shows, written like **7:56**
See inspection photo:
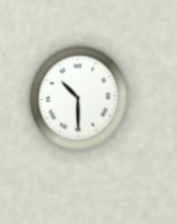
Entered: **10:30**
